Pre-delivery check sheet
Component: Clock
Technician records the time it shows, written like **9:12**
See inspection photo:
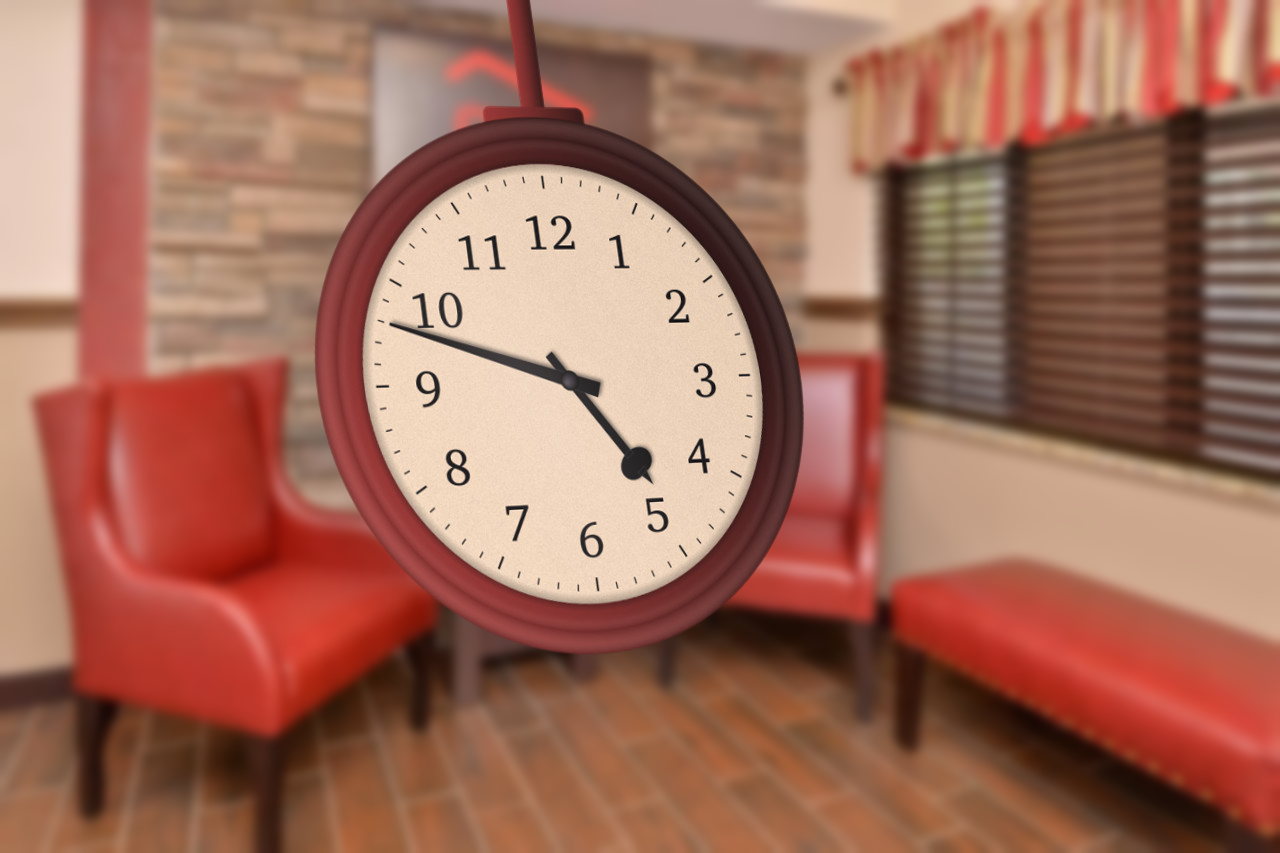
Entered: **4:48**
